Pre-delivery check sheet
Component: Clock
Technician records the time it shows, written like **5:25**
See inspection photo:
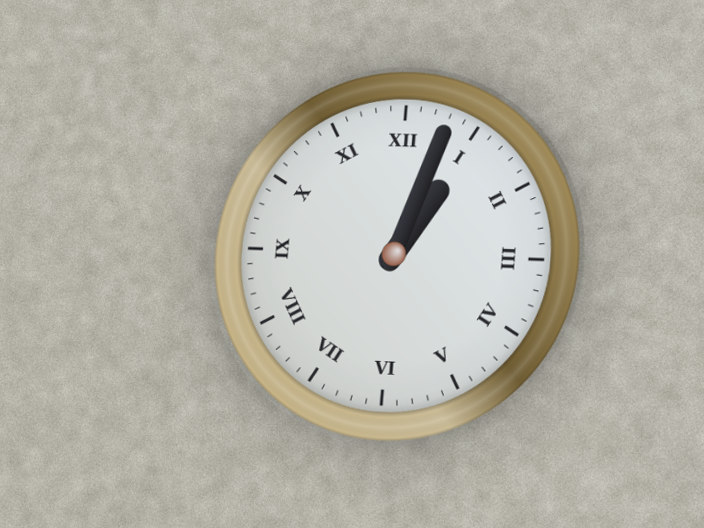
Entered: **1:03**
